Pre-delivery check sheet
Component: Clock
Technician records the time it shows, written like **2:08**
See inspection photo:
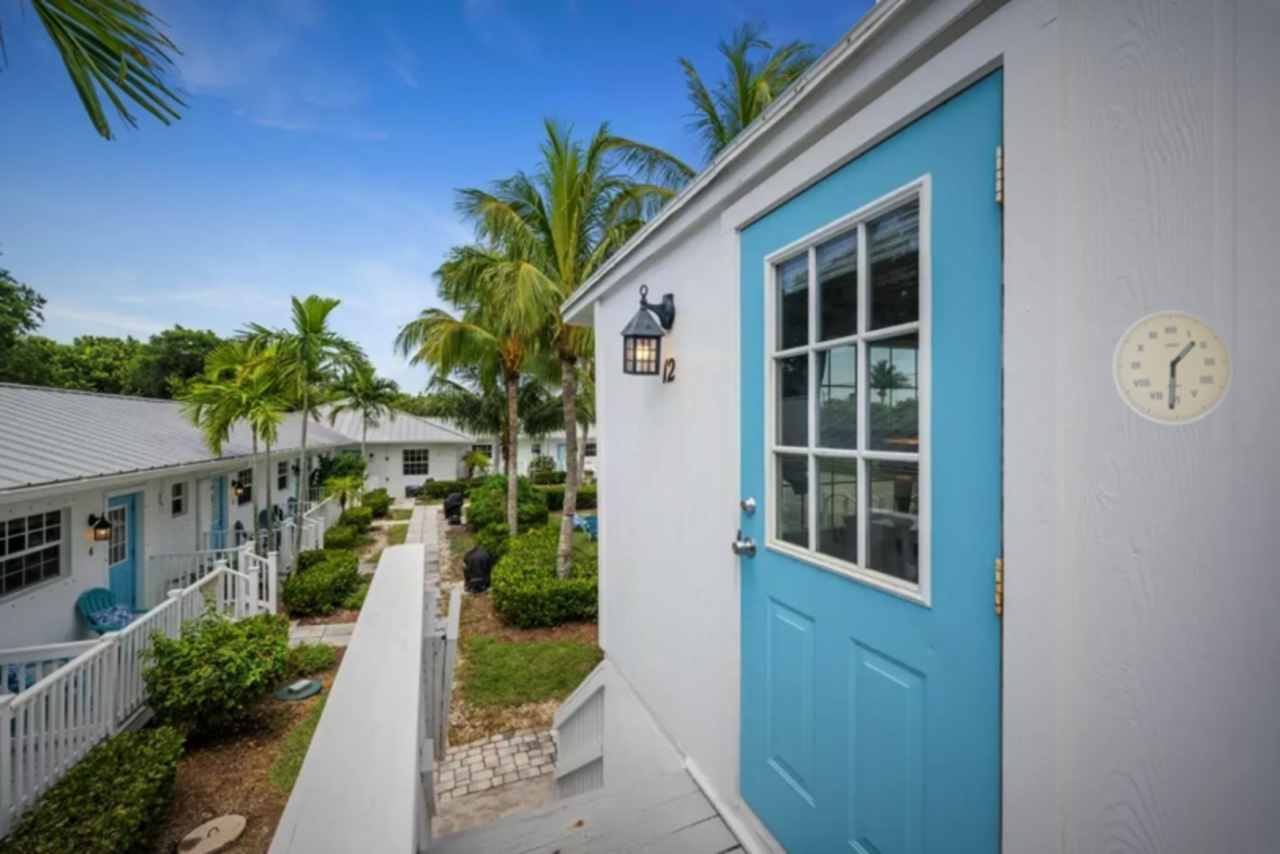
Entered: **1:31**
